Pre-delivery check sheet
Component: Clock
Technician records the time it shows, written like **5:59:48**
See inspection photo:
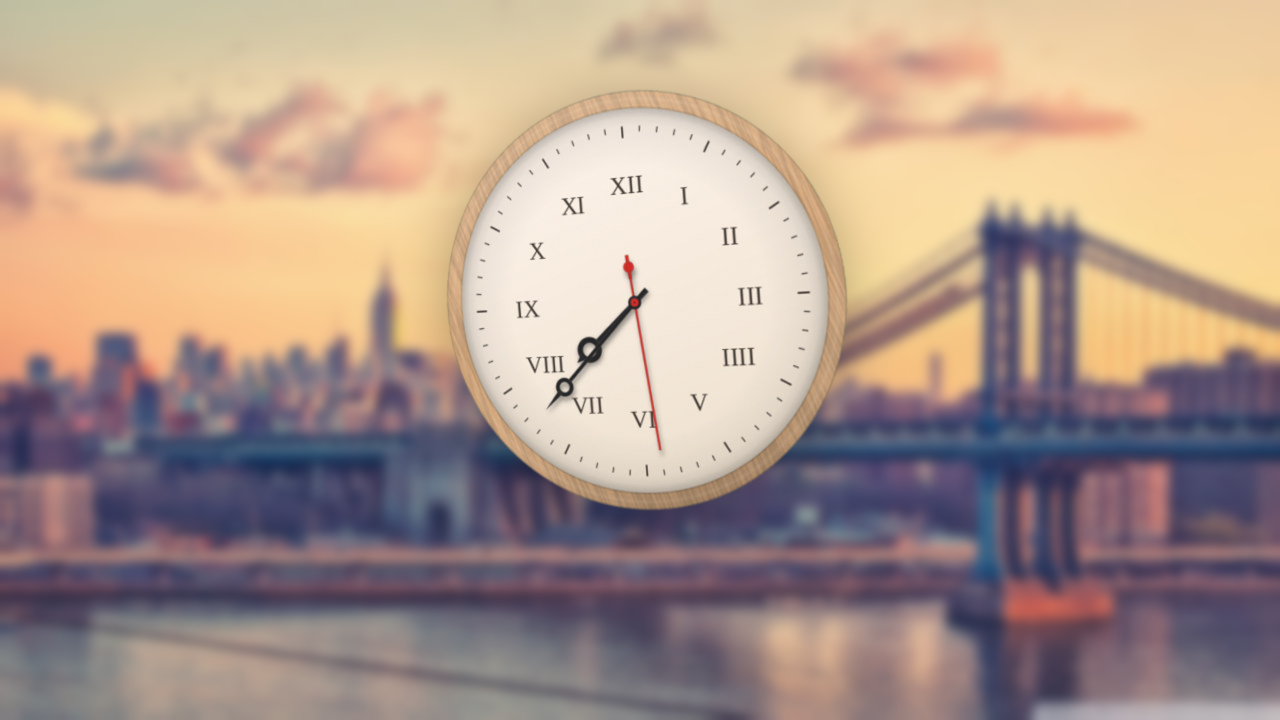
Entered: **7:37:29**
